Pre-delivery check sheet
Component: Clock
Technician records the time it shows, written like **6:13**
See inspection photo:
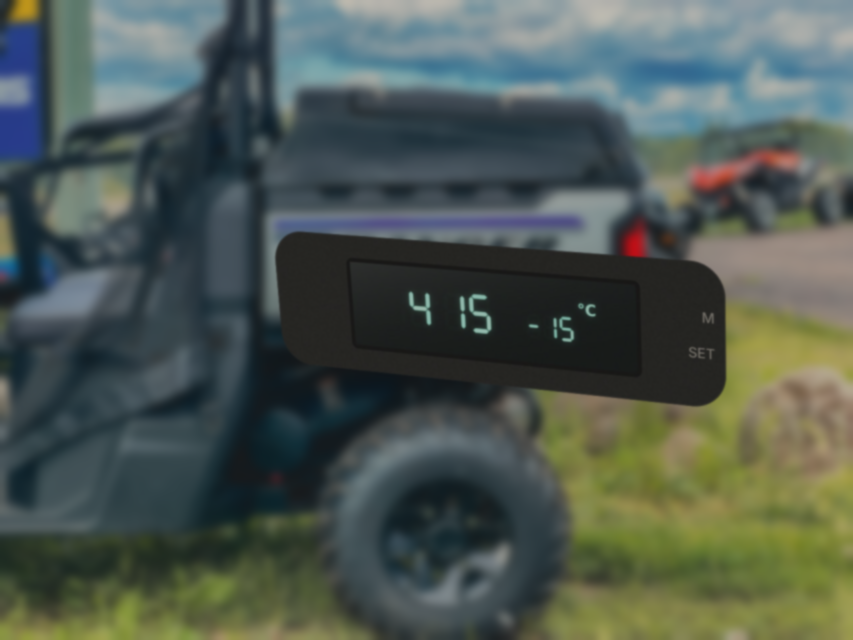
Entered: **4:15**
